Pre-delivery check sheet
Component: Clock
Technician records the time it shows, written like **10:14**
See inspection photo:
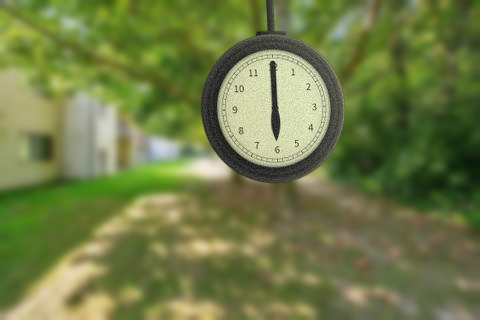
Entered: **6:00**
